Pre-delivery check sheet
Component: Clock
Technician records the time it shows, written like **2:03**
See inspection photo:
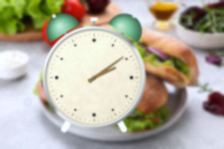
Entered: **2:09**
